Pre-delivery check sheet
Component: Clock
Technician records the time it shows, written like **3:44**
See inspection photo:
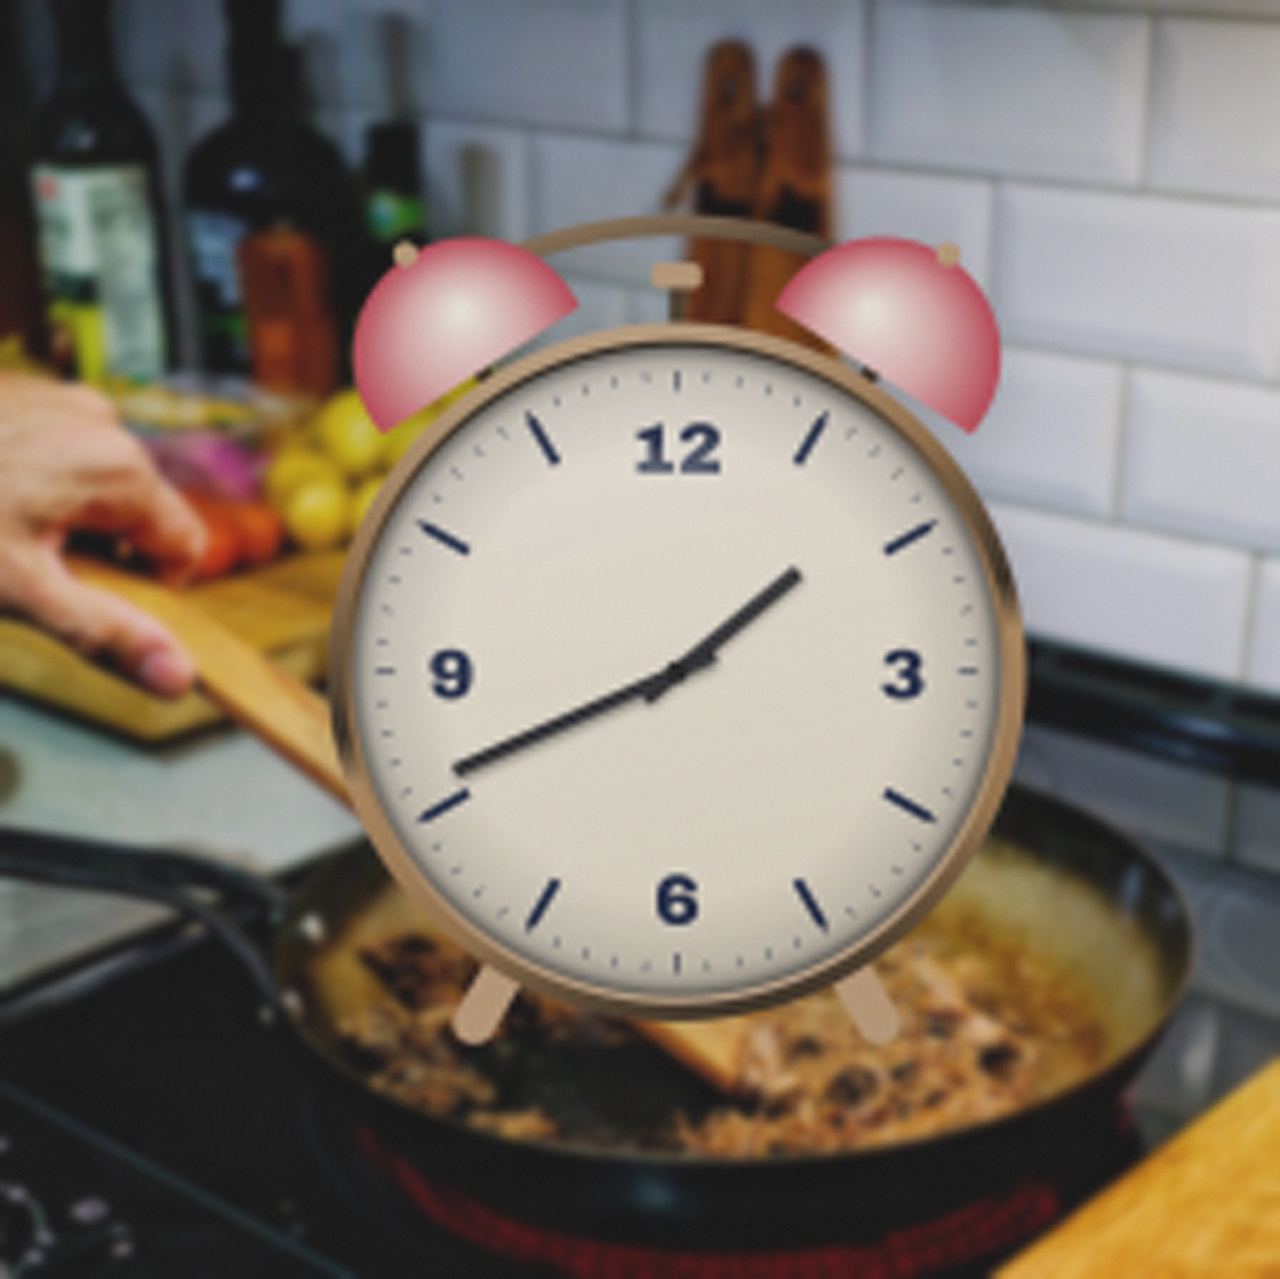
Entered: **1:41**
